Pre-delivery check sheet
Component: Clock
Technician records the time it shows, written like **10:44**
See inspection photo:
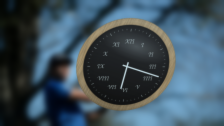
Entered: **6:18**
